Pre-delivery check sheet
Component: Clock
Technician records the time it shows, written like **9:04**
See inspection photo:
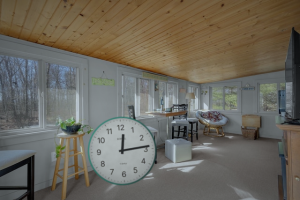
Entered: **12:14**
